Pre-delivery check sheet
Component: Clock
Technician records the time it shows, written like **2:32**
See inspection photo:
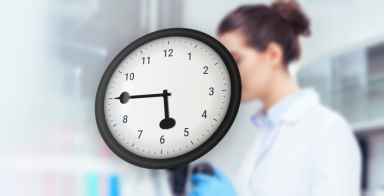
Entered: **5:45**
